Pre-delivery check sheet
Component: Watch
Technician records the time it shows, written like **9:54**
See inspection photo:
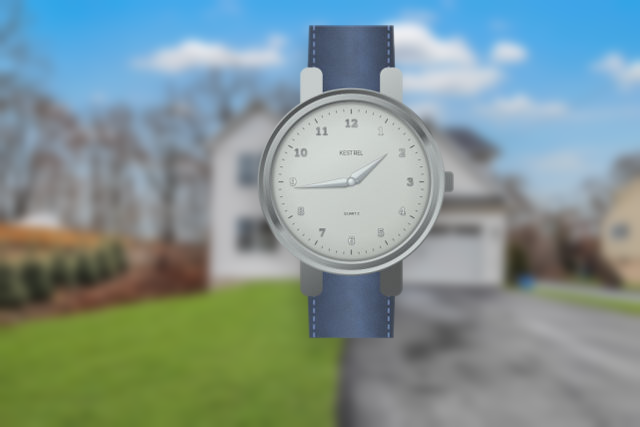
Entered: **1:44**
